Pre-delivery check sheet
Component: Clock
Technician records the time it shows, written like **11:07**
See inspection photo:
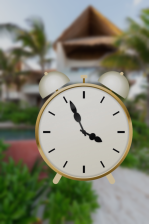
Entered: **3:56**
